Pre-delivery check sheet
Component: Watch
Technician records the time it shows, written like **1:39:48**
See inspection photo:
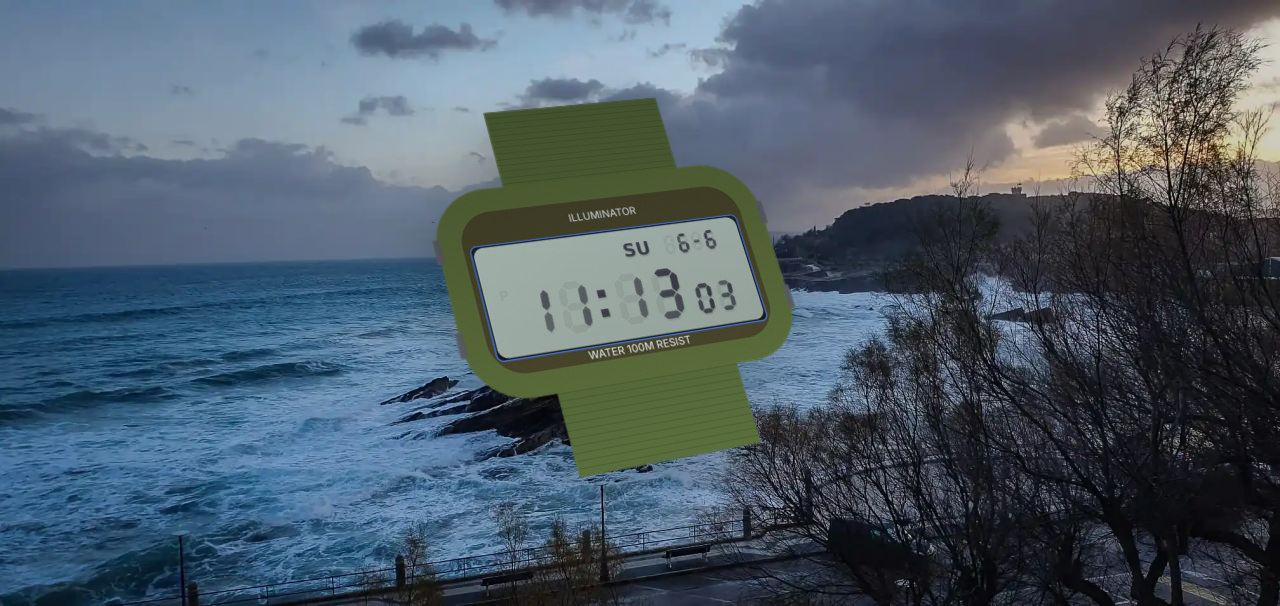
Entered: **11:13:03**
